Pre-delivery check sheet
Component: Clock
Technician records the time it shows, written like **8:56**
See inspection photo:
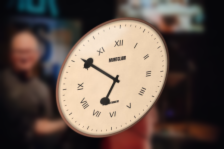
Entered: **6:51**
